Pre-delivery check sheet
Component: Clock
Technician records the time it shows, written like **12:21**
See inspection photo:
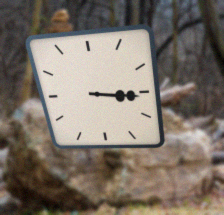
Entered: **3:16**
